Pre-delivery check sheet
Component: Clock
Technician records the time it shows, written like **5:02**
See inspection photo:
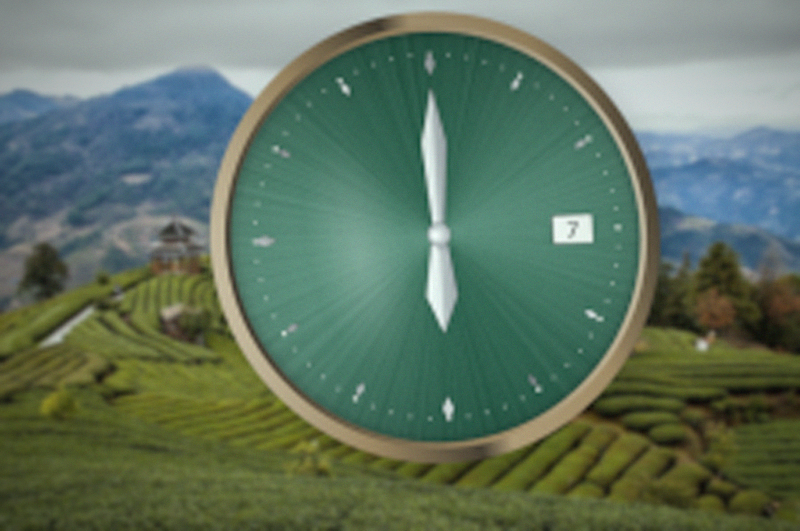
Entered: **6:00**
